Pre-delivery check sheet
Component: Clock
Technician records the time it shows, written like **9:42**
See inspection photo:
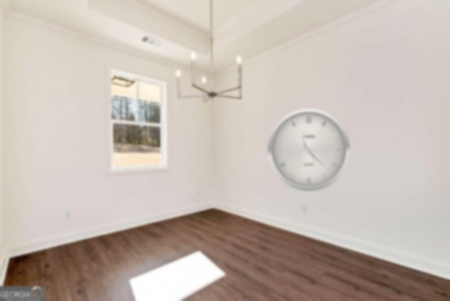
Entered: **11:22**
